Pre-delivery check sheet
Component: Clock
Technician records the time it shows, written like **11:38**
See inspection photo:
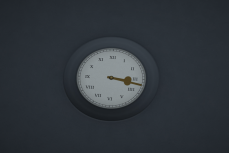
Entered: **3:17**
